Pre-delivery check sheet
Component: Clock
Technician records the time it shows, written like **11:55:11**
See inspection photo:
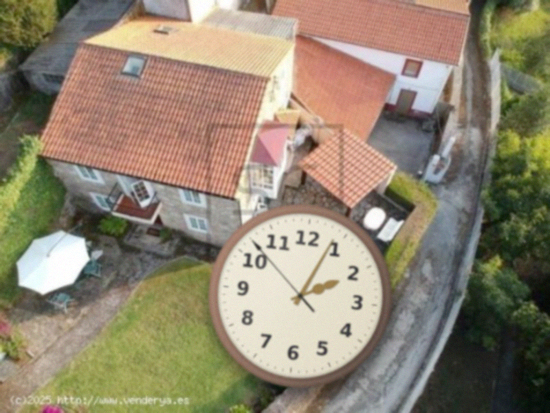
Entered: **2:03:52**
